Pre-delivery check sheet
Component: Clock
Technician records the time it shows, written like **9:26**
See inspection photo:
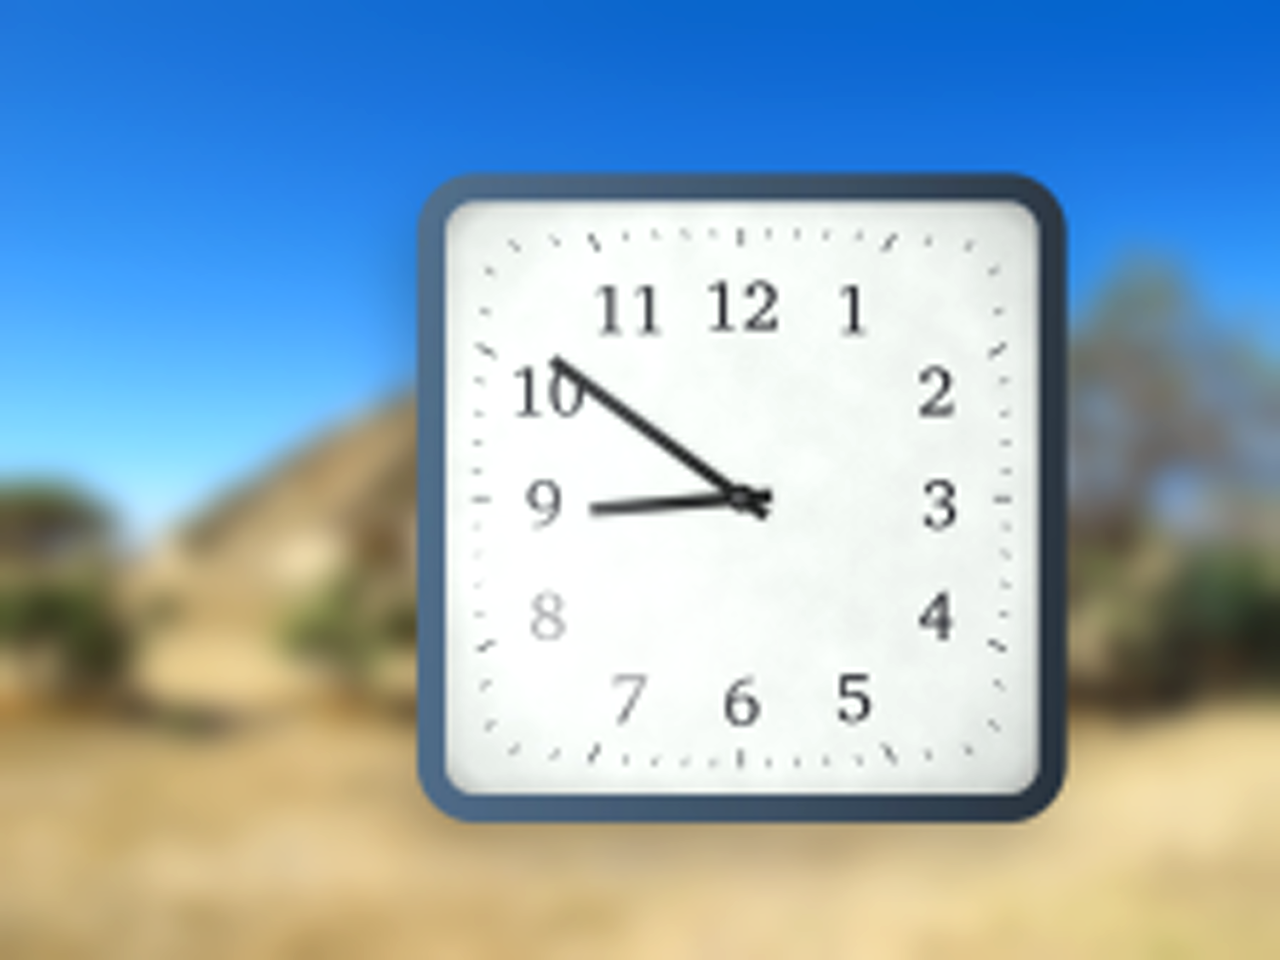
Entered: **8:51**
